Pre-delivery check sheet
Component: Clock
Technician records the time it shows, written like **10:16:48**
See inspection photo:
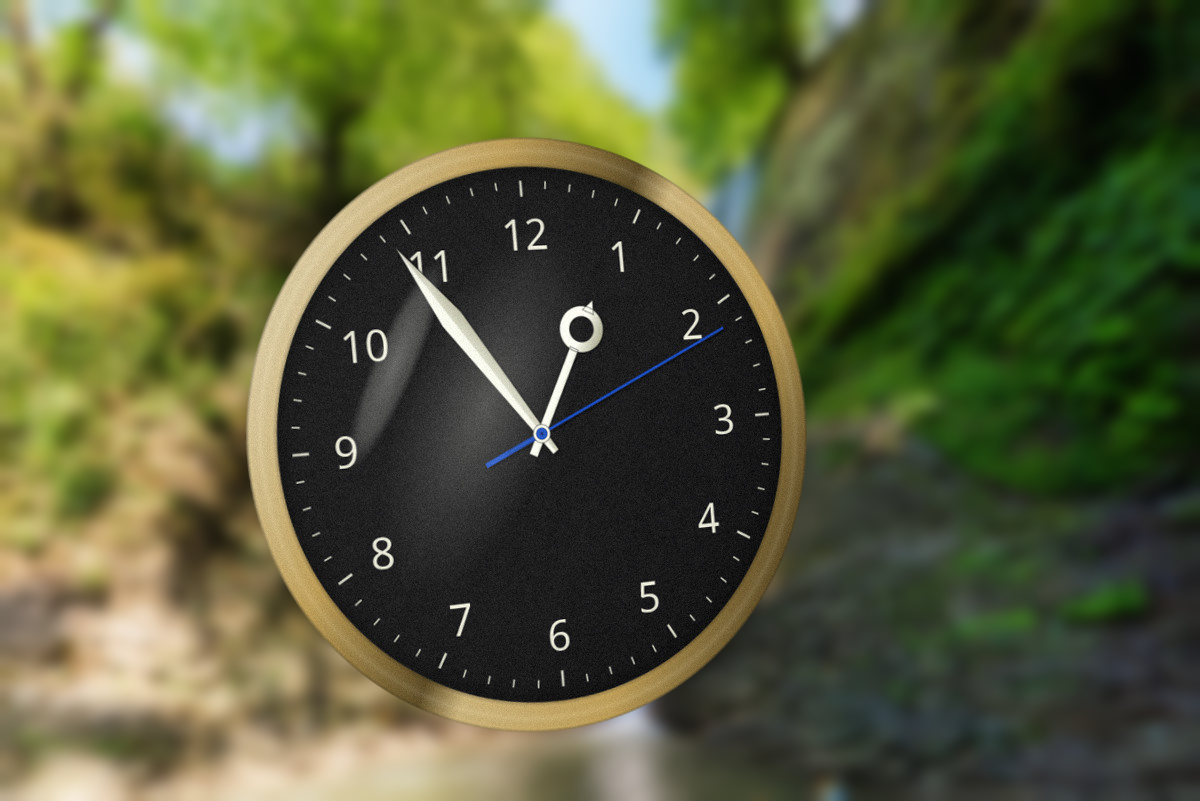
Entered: **12:54:11**
